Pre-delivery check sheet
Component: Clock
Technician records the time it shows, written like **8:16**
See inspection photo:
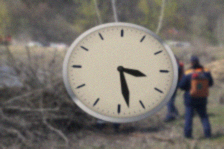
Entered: **3:28**
